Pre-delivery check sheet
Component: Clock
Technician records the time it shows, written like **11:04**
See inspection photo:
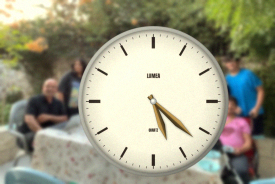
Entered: **5:22**
